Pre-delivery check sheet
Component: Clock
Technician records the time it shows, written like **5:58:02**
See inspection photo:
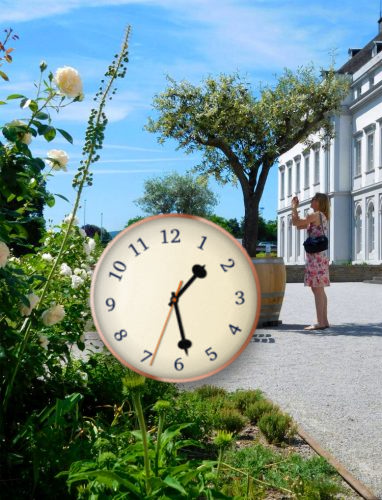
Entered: **1:28:34**
